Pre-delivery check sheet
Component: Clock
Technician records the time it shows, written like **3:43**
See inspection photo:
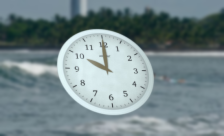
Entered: **10:00**
